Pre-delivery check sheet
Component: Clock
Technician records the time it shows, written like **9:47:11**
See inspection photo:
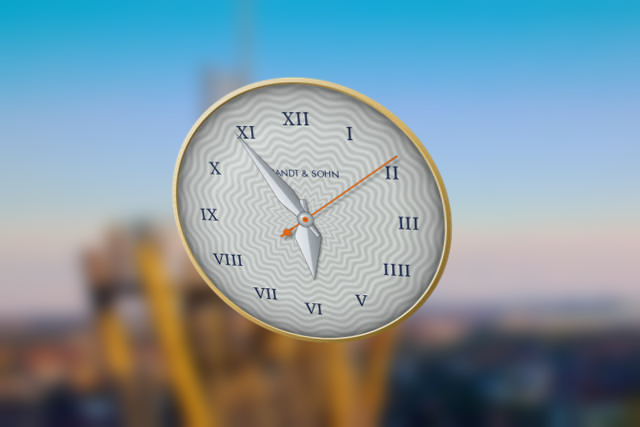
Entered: **5:54:09**
